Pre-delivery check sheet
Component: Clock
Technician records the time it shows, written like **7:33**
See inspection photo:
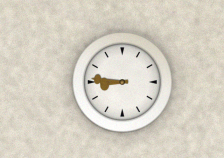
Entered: **8:46**
